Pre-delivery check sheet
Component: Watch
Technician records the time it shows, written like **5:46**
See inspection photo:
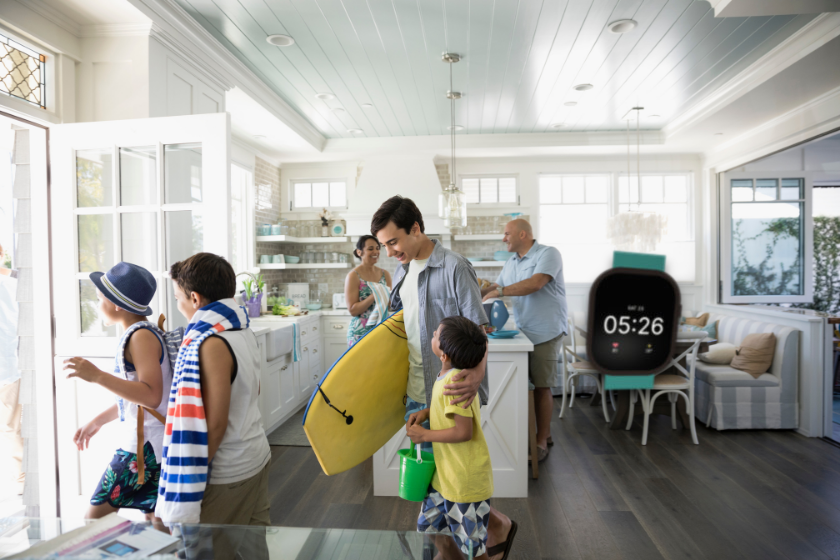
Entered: **5:26**
